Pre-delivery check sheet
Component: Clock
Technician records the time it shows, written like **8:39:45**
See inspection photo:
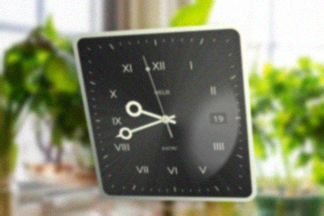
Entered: **9:41:58**
